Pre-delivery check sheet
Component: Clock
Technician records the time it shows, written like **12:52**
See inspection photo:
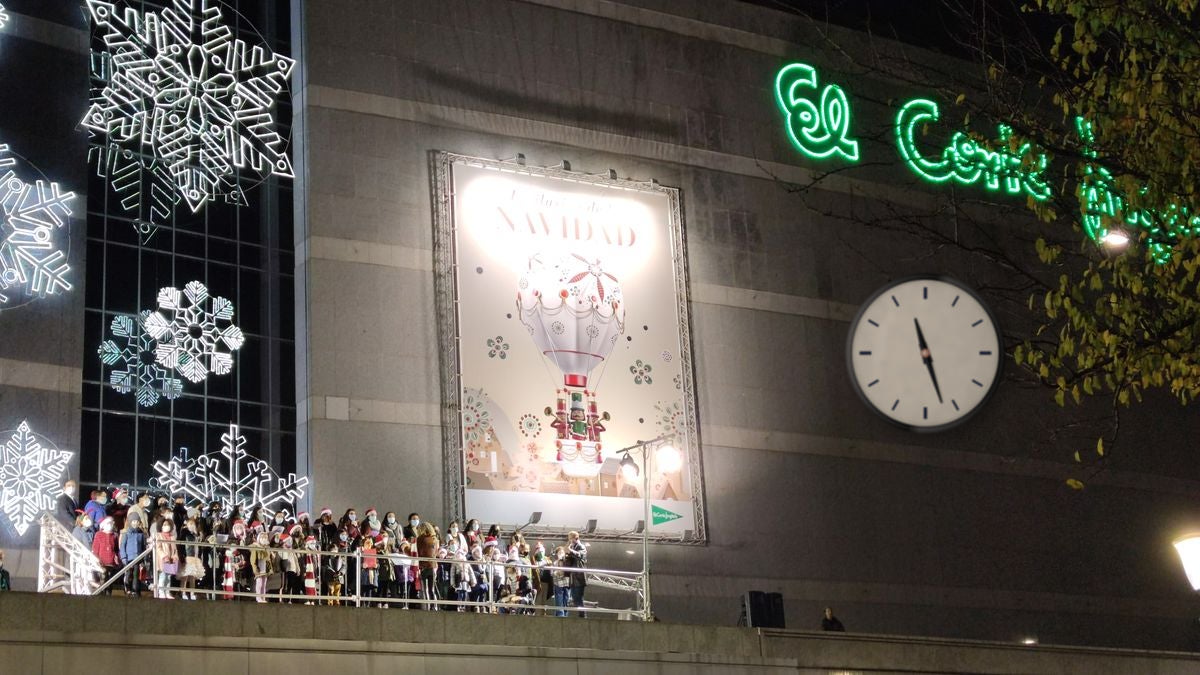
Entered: **11:27**
